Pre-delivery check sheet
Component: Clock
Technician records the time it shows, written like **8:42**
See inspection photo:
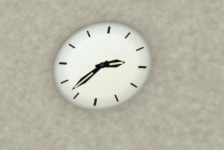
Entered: **2:37**
